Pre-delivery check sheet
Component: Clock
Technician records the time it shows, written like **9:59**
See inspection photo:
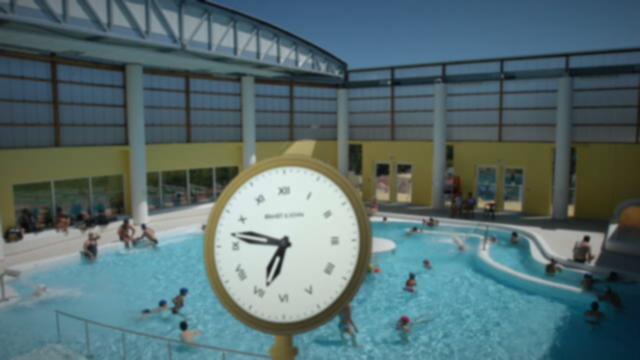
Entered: **6:47**
